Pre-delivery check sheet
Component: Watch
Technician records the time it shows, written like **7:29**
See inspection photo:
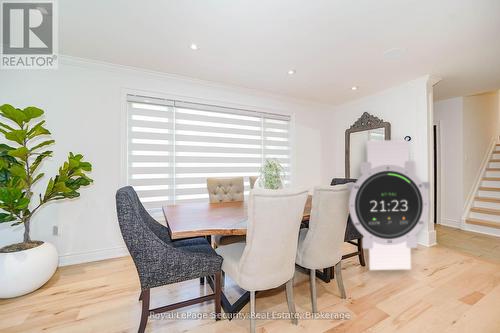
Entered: **21:23**
